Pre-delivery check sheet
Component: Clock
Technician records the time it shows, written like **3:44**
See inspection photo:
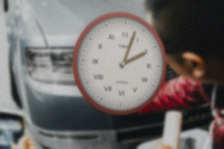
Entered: **2:03**
